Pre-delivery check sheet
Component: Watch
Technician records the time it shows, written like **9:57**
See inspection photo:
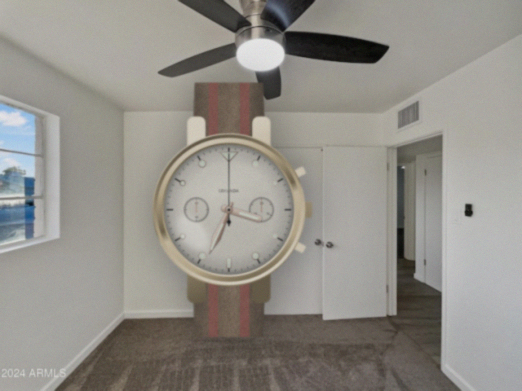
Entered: **3:34**
